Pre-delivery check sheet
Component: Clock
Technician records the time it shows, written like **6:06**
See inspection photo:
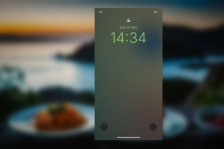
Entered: **14:34**
